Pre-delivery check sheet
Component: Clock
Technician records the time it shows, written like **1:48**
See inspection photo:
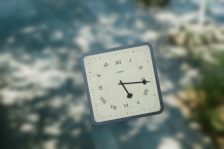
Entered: **5:16**
